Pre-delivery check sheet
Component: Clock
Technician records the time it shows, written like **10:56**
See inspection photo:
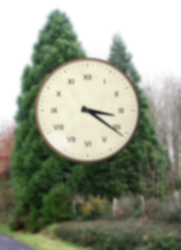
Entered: **3:21**
